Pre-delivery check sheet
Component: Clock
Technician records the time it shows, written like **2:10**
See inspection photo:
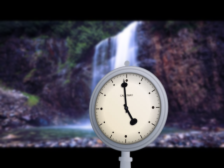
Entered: **4:59**
